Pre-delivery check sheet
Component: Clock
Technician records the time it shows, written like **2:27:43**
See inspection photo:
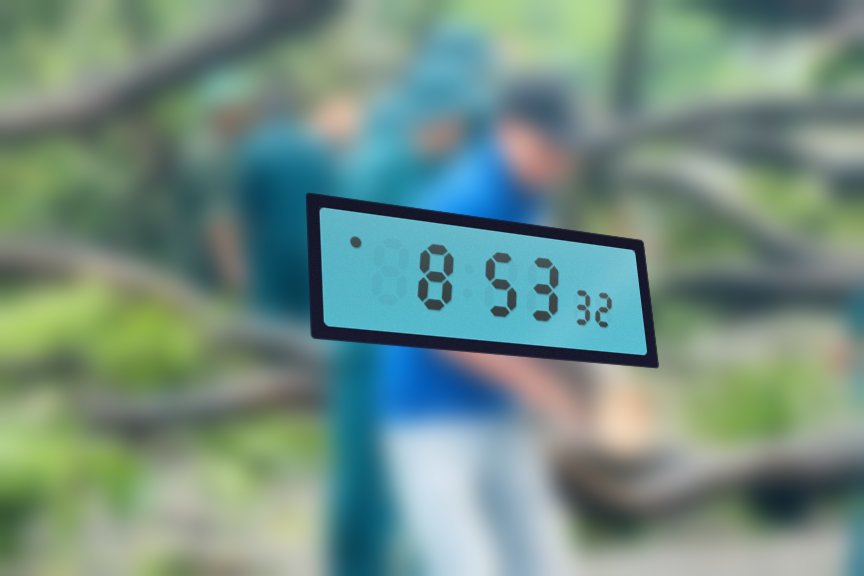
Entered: **8:53:32**
